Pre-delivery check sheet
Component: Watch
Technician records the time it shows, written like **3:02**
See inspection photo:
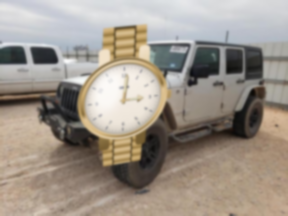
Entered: **3:01**
